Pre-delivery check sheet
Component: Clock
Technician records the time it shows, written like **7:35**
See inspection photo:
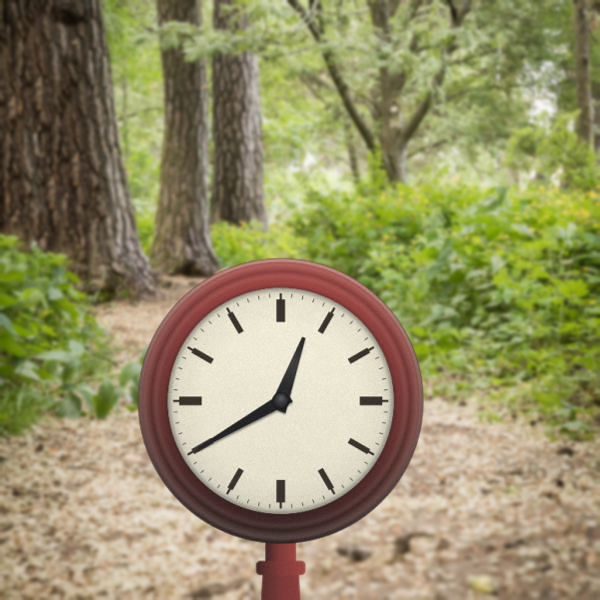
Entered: **12:40**
